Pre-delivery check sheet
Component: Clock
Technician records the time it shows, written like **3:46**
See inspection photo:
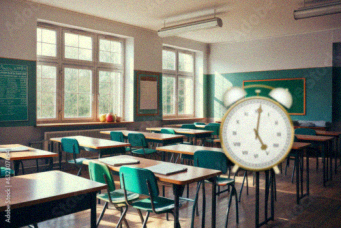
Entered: **5:01**
